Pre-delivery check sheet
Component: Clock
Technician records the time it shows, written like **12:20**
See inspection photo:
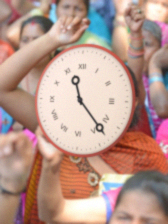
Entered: **11:23**
